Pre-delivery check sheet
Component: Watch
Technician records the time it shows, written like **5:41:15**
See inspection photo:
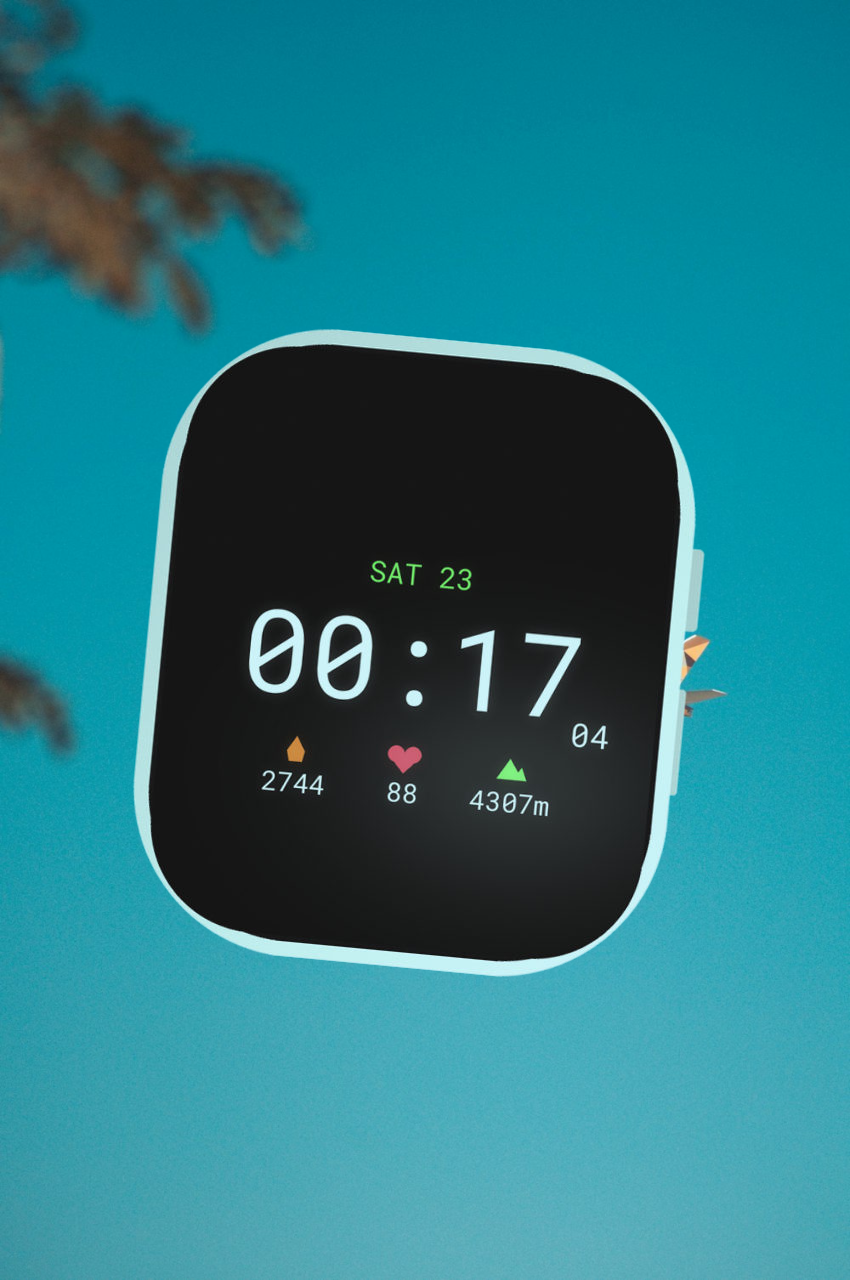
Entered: **0:17:04**
